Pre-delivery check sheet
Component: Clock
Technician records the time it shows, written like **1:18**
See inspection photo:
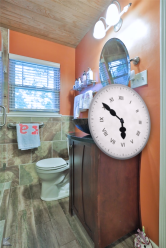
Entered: **5:51**
